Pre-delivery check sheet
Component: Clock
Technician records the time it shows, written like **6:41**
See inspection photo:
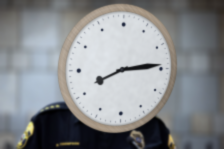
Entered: **8:14**
